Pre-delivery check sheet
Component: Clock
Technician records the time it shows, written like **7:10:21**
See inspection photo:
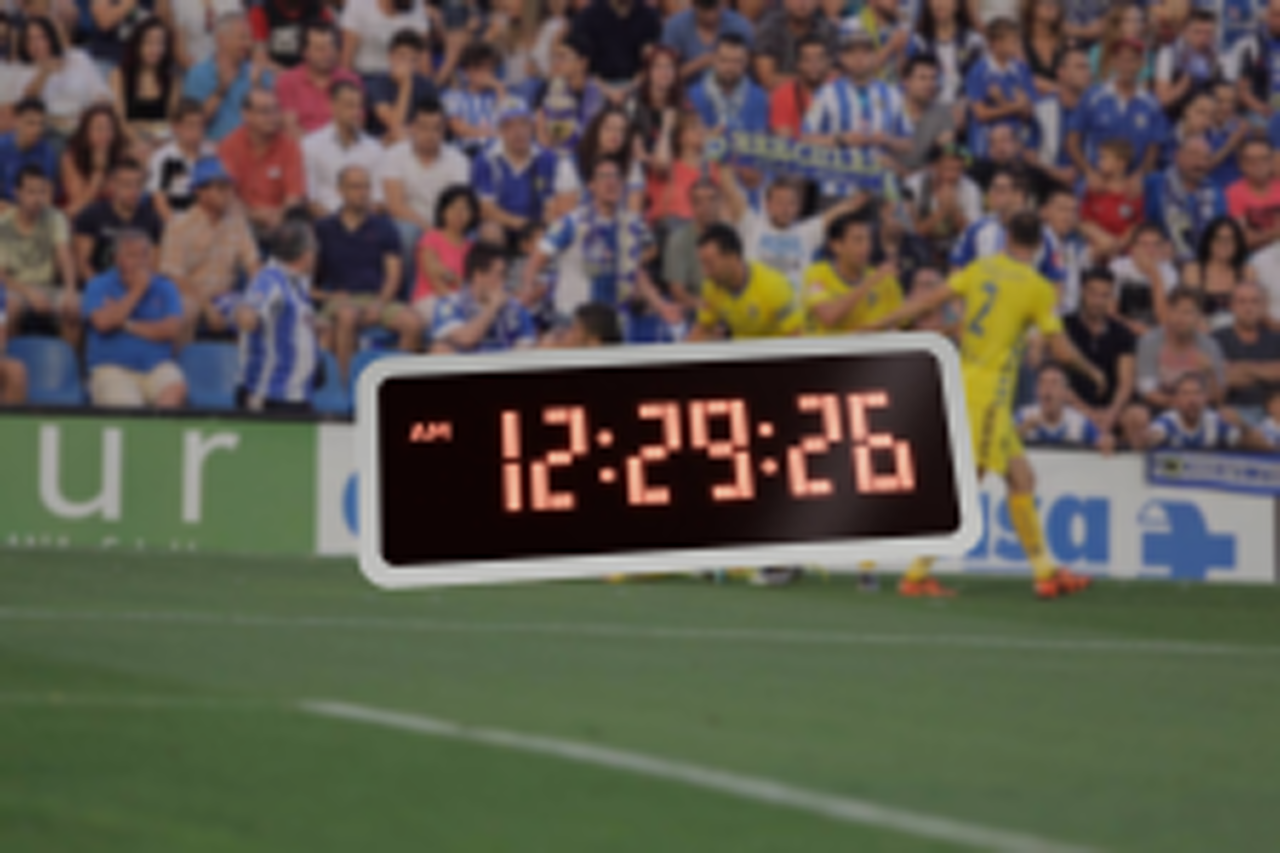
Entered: **12:29:26**
